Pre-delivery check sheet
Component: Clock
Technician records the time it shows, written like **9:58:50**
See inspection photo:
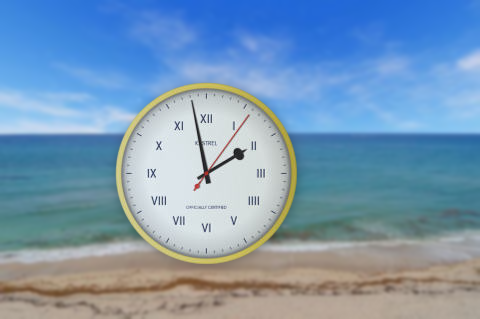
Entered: **1:58:06**
